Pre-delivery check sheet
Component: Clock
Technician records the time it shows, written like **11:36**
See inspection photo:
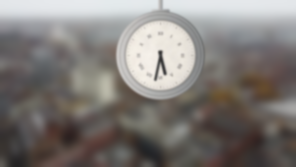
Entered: **5:32**
